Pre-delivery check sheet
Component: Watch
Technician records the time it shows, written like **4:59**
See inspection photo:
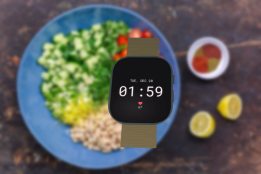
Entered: **1:59**
